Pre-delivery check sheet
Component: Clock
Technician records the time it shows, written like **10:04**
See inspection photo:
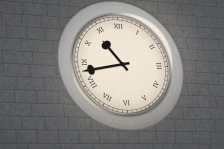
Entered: **10:43**
